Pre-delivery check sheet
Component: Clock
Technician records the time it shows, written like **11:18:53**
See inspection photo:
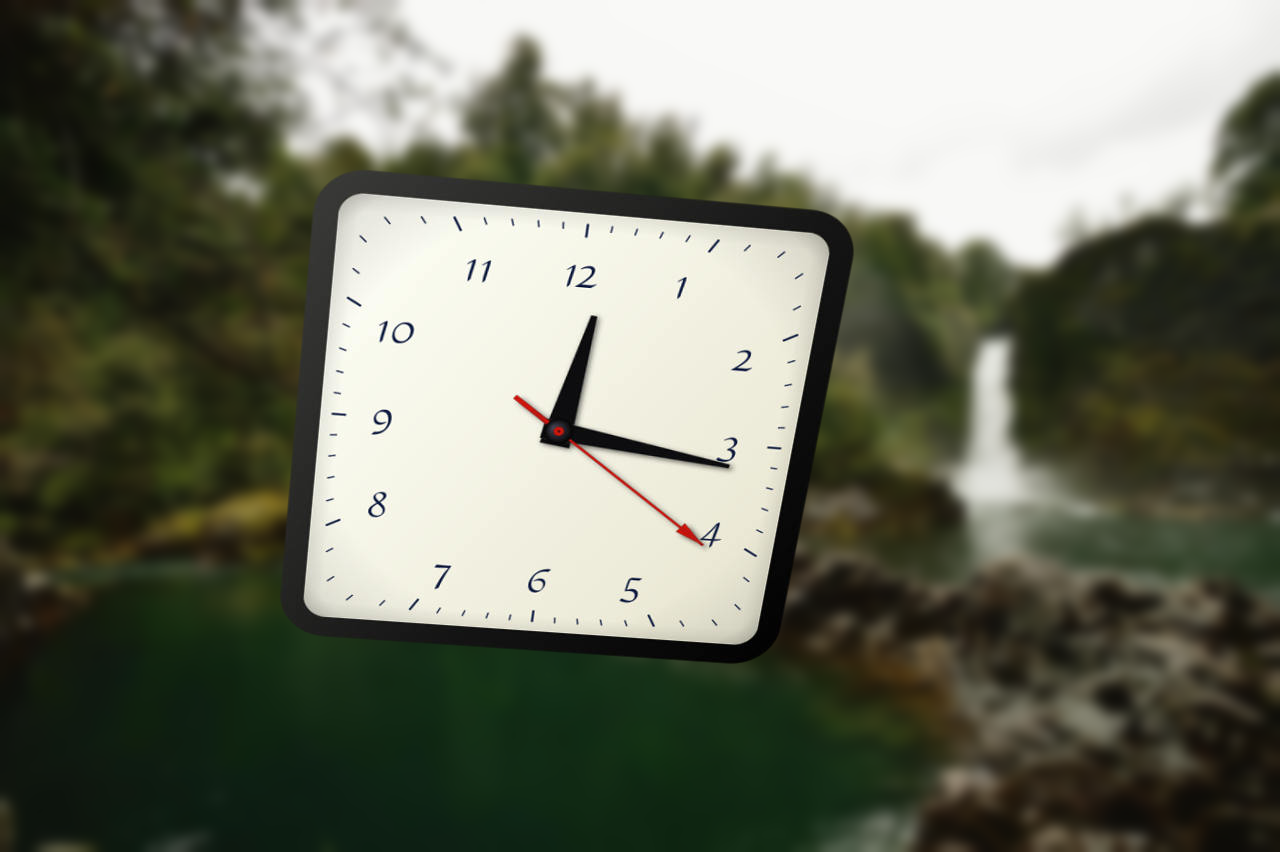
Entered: **12:16:21**
